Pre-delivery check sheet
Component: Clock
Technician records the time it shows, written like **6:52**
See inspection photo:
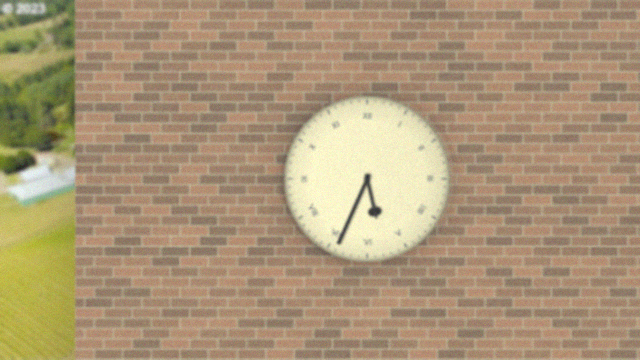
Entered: **5:34**
